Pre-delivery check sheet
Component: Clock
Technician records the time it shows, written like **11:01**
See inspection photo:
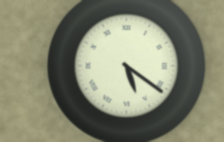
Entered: **5:21**
